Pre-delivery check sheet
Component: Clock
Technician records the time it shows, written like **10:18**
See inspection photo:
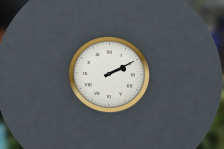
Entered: **2:10**
